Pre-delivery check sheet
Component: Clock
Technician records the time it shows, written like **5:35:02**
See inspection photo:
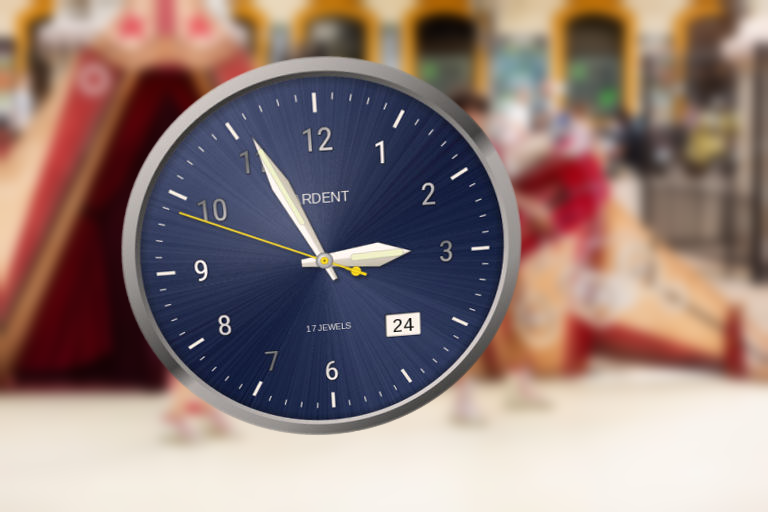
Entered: **2:55:49**
